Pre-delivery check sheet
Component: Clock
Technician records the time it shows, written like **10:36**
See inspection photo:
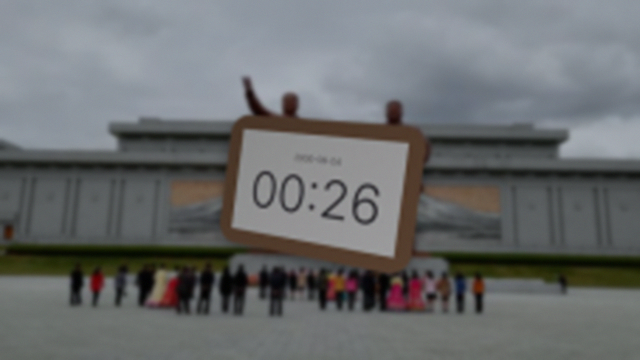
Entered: **0:26**
